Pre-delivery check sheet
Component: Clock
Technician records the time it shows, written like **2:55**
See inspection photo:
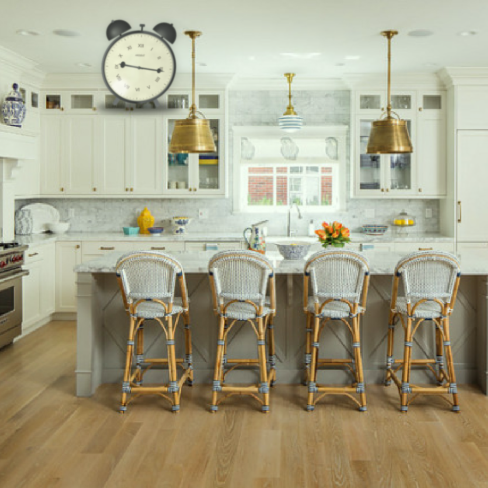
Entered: **9:16**
